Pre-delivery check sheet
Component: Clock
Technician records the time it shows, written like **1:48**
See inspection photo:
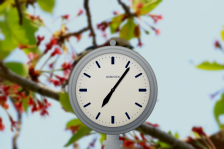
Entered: **7:06**
